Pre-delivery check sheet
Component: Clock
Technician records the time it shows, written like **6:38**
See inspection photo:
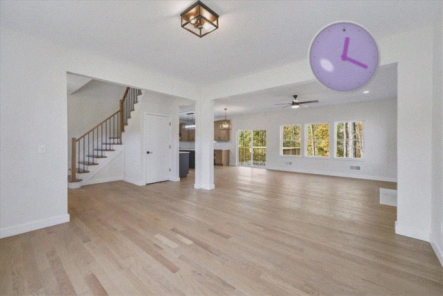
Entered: **12:19**
